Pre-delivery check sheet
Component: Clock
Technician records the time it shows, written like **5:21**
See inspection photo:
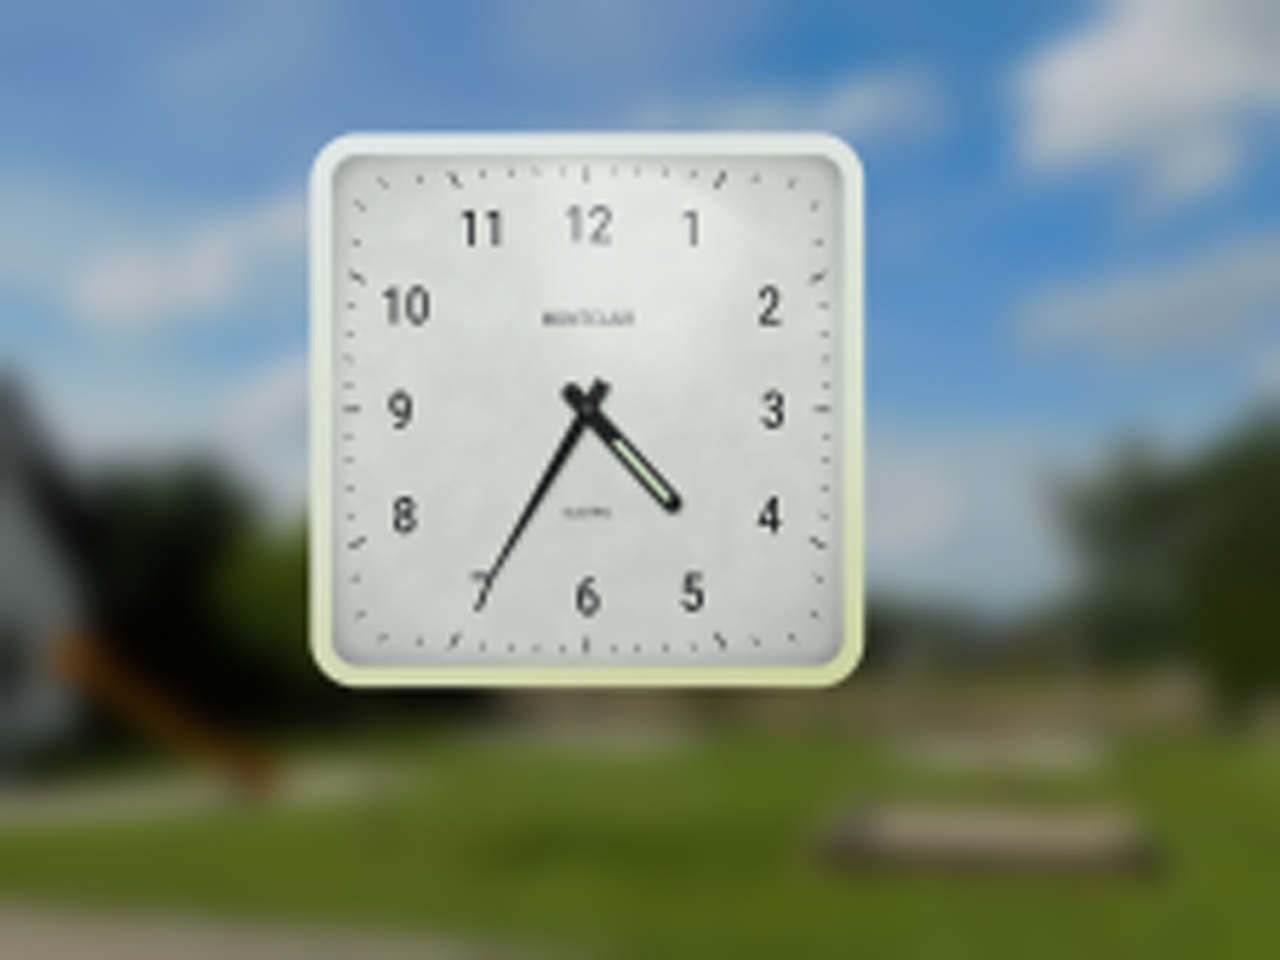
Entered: **4:35**
